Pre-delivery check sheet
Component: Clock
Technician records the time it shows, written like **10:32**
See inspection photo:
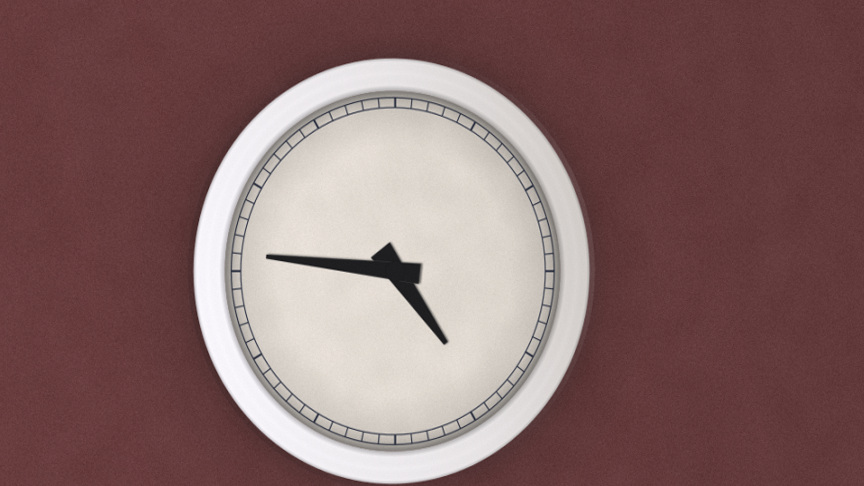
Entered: **4:46**
